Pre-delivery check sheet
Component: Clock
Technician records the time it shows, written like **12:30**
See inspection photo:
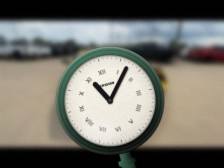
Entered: **11:07**
